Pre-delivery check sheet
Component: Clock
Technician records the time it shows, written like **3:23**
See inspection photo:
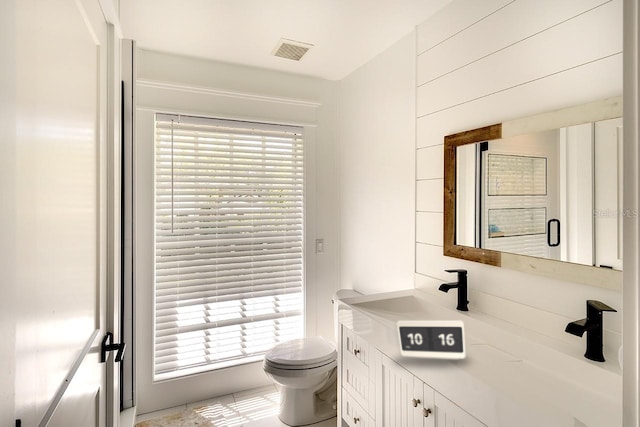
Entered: **10:16**
